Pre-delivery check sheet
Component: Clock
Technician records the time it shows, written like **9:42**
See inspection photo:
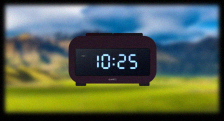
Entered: **10:25**
